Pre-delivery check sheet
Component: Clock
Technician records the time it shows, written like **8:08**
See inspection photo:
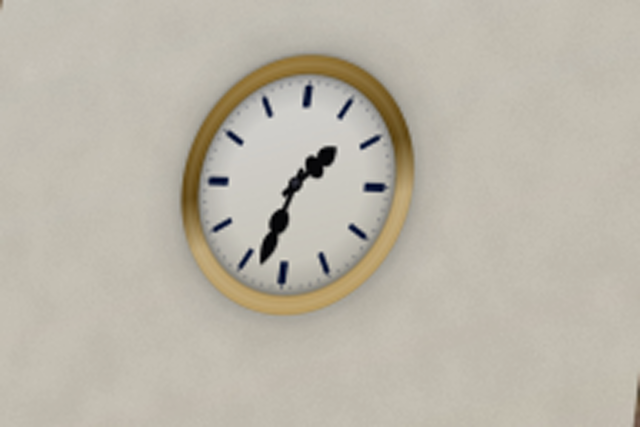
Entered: **1:33**
